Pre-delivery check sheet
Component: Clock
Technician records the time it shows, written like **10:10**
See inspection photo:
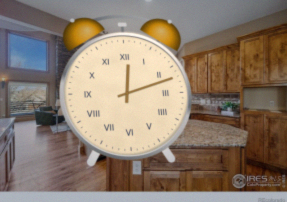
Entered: **12:12**
